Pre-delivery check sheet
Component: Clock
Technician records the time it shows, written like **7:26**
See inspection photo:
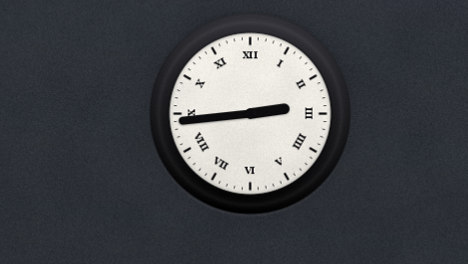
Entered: **2:44**
